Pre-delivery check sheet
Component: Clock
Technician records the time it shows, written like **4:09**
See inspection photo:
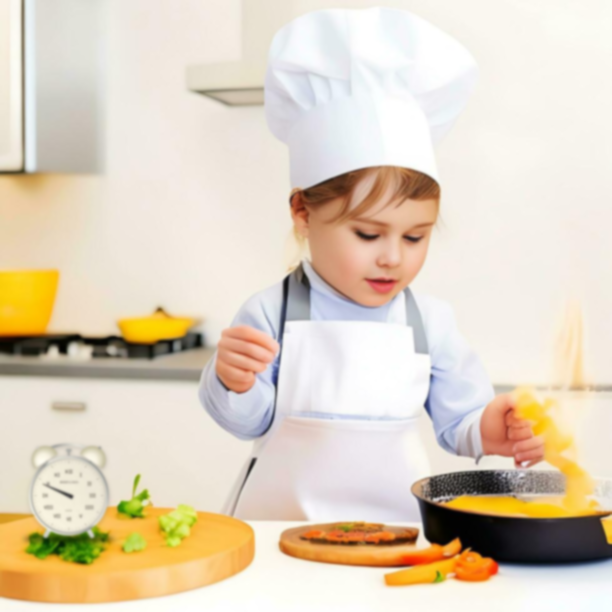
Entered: **9:49**
